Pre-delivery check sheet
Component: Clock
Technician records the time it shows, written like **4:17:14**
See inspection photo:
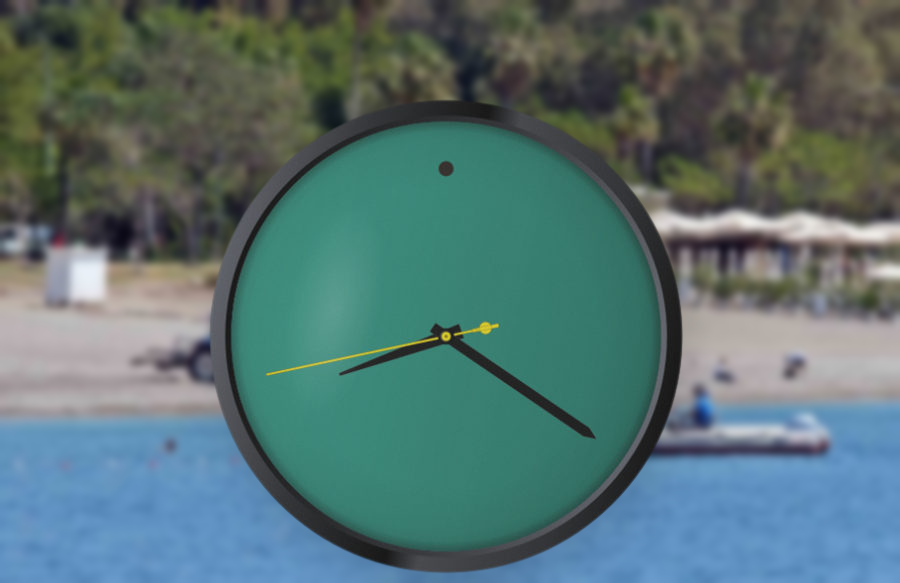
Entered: **8:20:43**
